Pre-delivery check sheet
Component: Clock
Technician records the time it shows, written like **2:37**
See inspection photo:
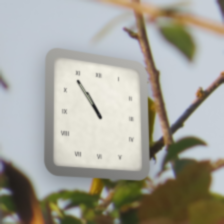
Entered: **10:54**
